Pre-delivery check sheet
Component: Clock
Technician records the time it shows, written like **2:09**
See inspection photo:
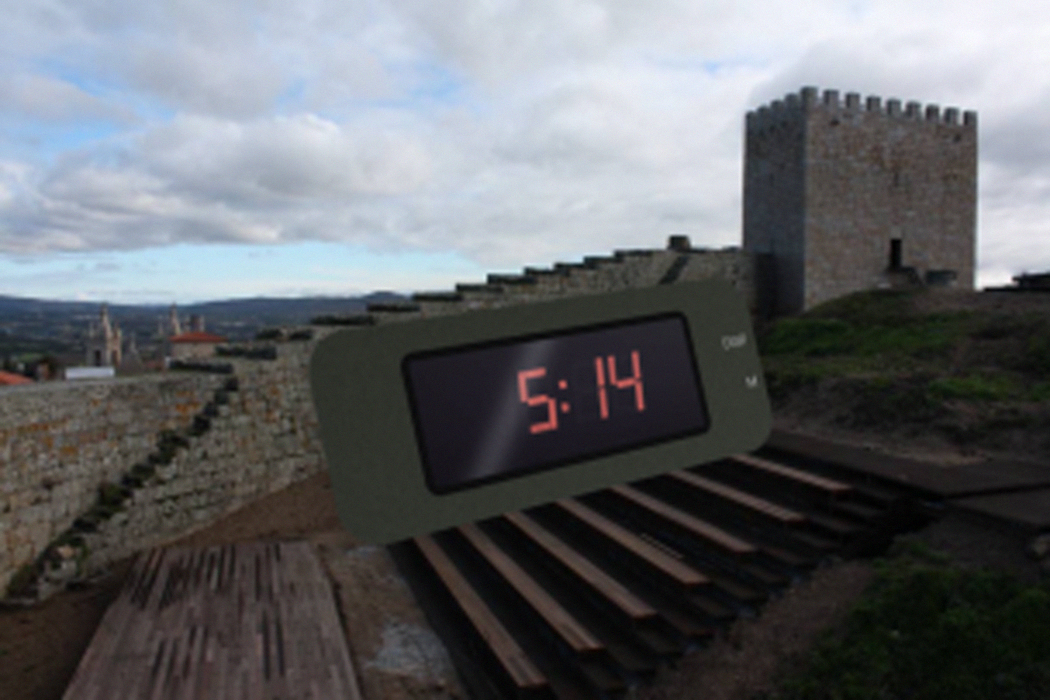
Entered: **5:14**
